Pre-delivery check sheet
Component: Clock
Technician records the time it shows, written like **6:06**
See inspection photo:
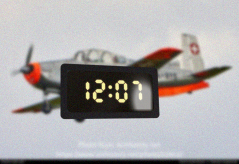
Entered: **12:07**
